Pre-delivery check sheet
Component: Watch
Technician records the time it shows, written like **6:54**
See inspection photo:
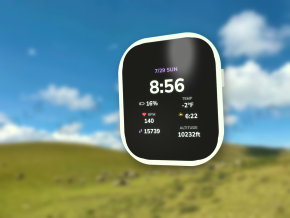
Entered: **8:56**
